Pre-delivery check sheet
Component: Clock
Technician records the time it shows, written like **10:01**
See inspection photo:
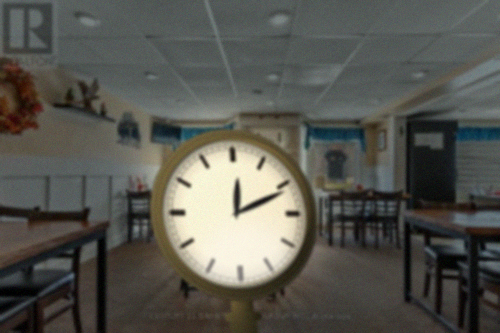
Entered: **12:11**
